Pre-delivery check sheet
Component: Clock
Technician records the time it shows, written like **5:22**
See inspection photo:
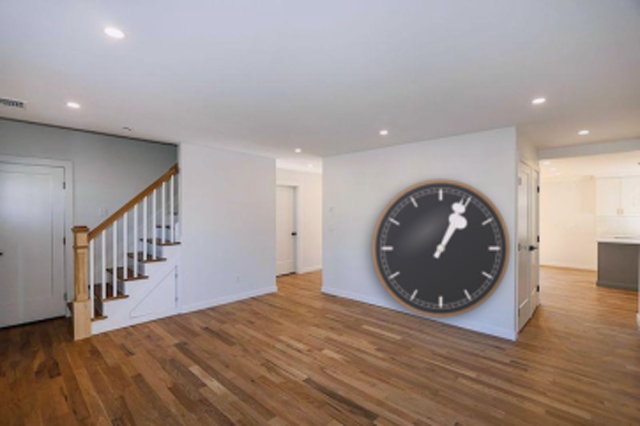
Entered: **1:04**
